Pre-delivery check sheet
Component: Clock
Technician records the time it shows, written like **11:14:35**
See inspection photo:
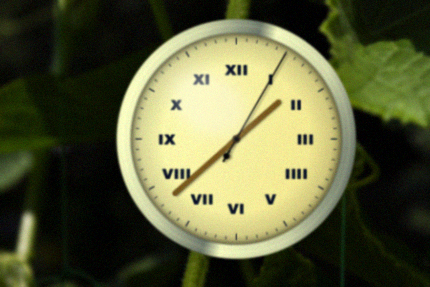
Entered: **1:38:05**
